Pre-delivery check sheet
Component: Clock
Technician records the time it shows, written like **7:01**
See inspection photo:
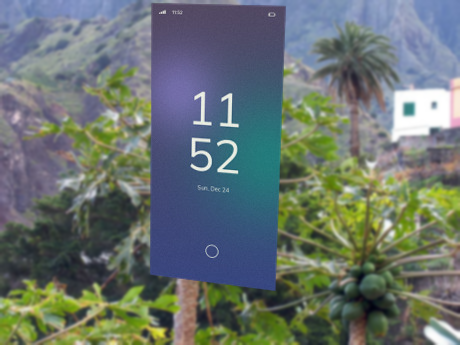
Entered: **11:52**
